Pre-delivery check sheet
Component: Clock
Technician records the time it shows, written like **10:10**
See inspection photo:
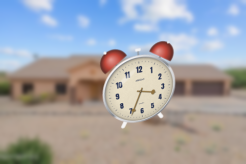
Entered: **3:34**
